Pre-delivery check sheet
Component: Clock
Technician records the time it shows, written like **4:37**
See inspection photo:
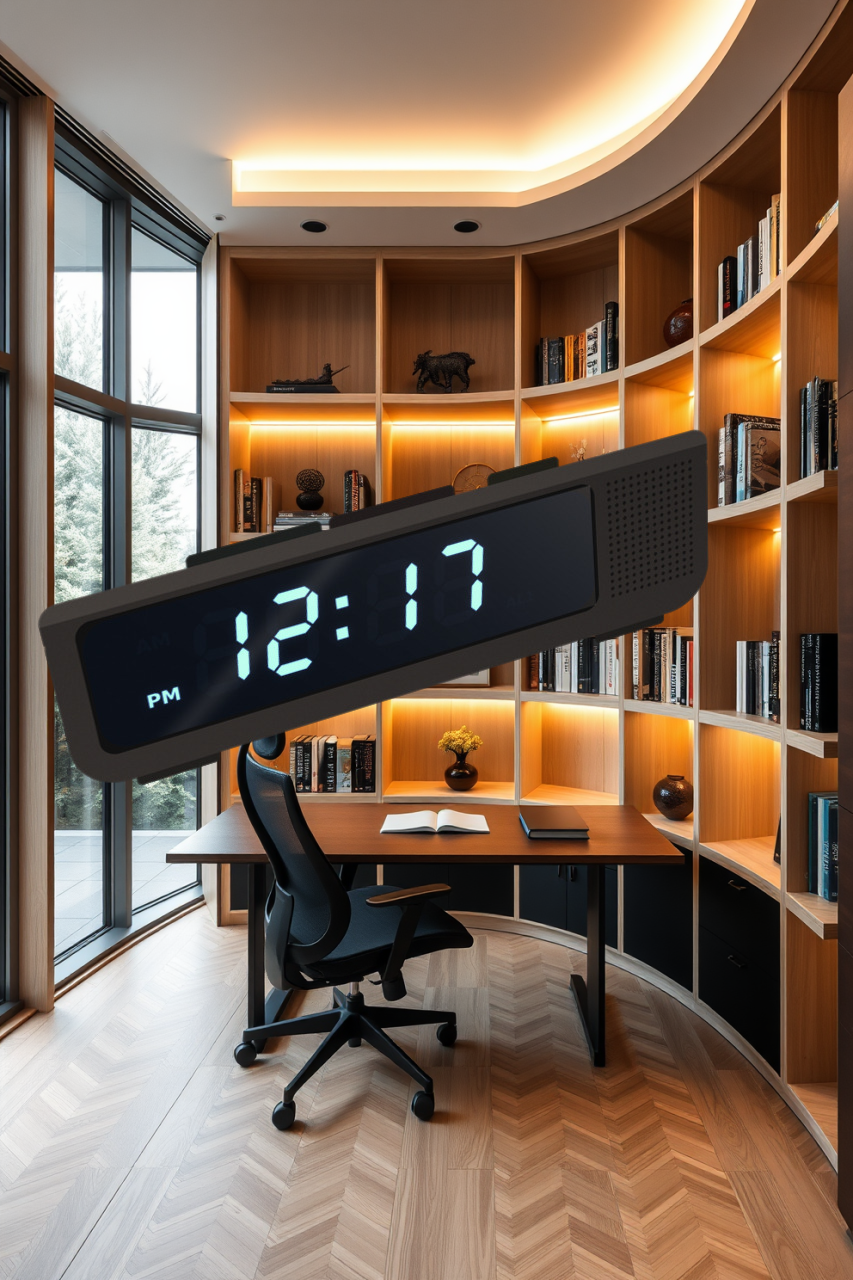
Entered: **12:17**
